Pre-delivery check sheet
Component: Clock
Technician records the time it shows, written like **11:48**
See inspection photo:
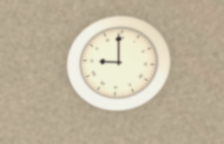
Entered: **8:59**
